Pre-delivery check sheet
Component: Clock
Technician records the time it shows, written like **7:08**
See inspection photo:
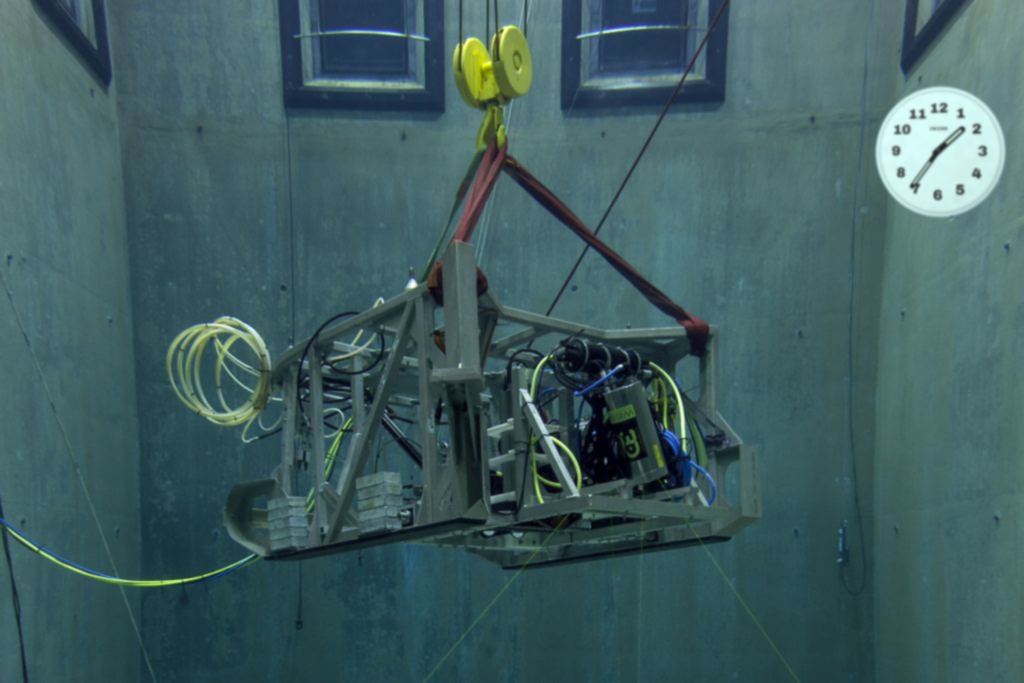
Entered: **1:36**
